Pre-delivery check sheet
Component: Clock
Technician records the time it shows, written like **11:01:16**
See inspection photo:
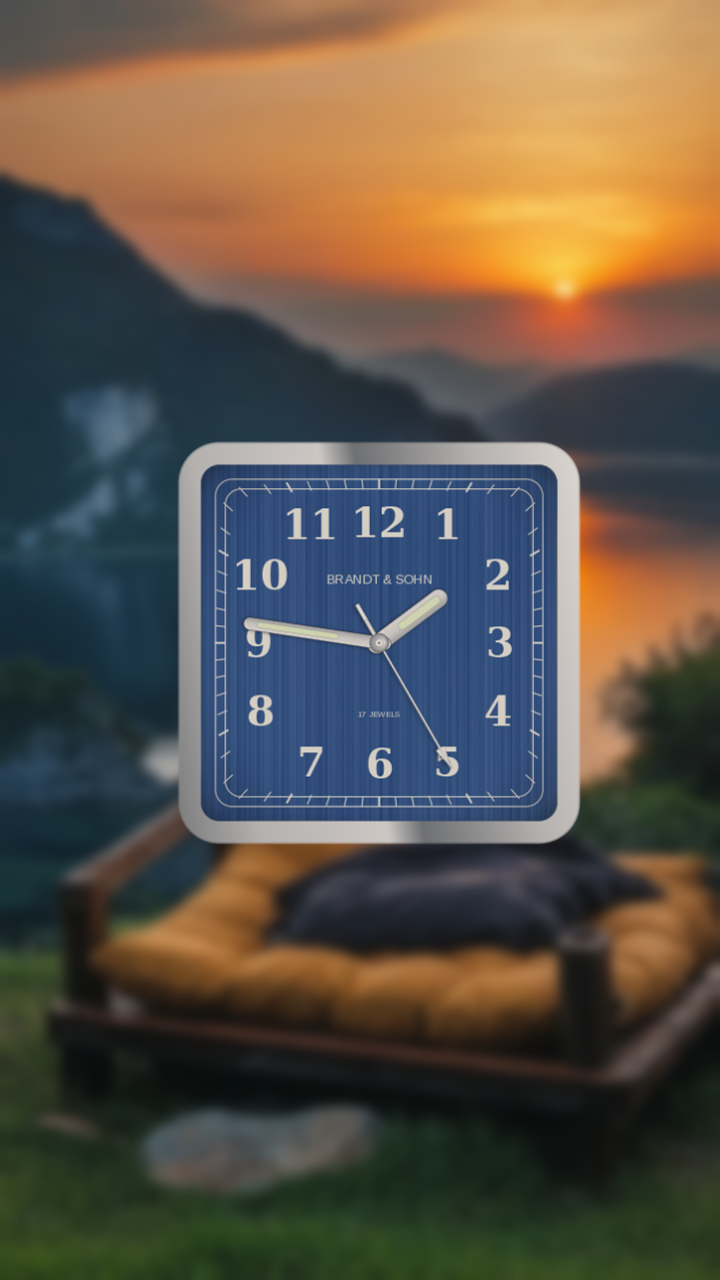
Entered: **1:46:25**
